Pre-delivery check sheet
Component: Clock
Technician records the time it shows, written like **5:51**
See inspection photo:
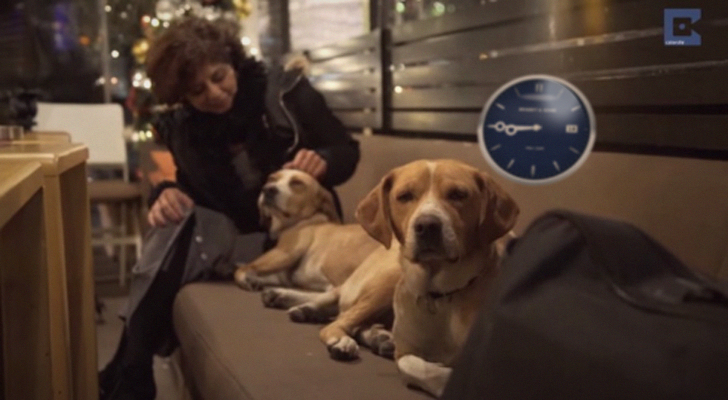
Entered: **8:45**
